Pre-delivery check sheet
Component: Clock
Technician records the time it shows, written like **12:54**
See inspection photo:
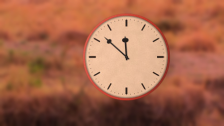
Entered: **11:52**
